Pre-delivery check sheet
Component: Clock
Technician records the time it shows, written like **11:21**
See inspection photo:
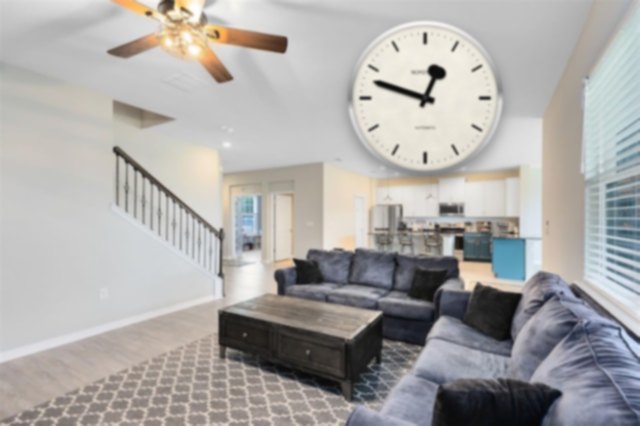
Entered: **12:48**
